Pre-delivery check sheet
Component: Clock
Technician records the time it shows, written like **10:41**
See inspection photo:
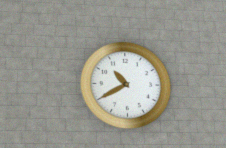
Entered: **10:40**
